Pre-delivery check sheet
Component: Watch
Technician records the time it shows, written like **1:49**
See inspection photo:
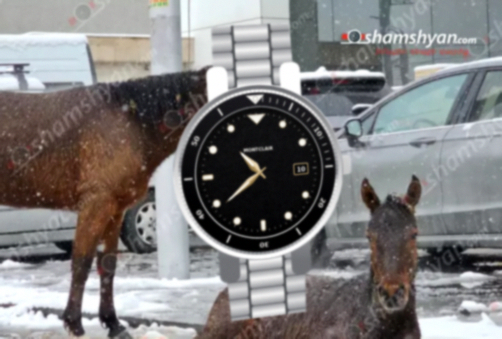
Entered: **10:39**
